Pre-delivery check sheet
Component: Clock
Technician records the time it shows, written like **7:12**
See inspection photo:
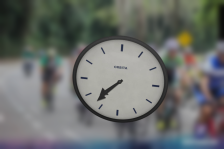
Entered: **7:37**
